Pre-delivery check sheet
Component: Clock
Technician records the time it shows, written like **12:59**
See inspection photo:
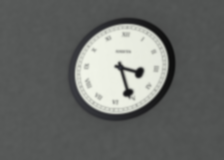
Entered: **3:26**
